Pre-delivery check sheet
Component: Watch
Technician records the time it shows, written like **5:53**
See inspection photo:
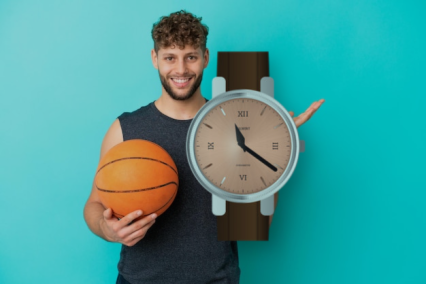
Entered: **11:21**
